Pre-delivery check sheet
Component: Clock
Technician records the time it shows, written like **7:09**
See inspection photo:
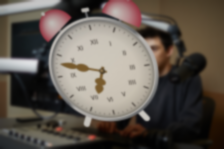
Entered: **6:48**
